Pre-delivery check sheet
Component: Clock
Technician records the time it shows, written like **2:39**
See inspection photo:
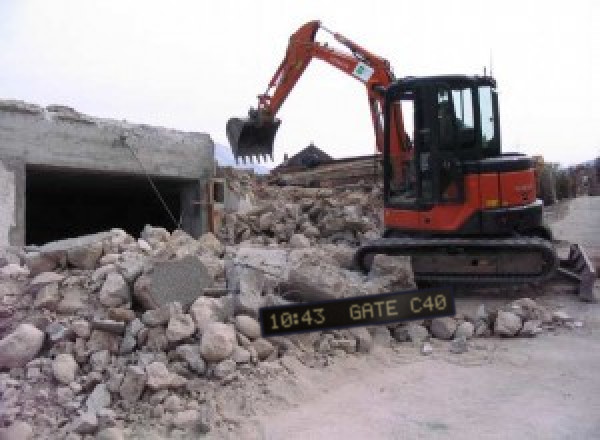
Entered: **10:43**
